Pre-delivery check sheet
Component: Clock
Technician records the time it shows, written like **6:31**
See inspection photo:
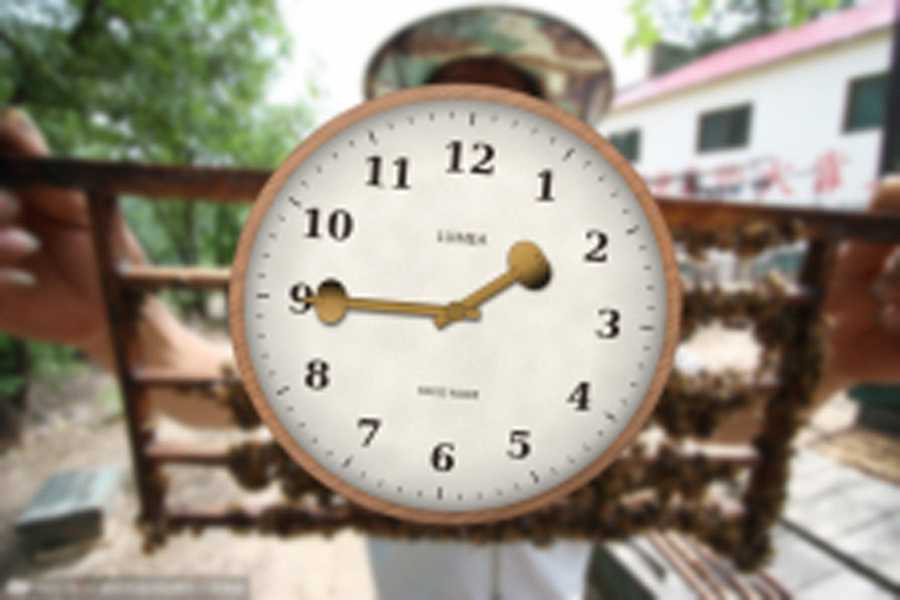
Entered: **1:45**
